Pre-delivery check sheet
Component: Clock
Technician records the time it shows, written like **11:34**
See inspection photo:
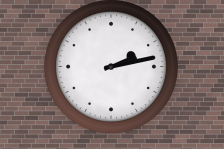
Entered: **2:13**
